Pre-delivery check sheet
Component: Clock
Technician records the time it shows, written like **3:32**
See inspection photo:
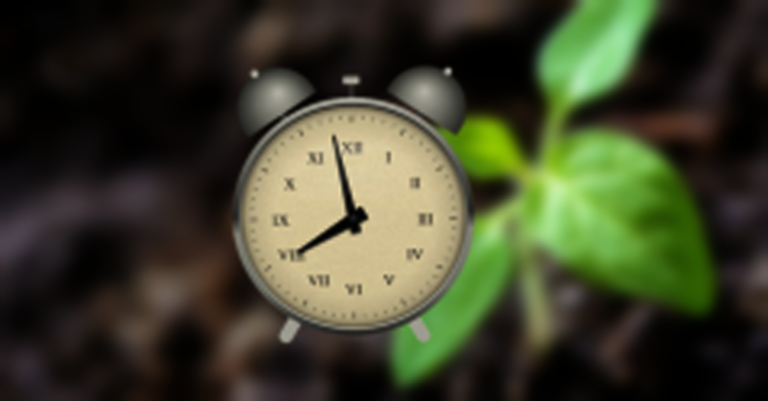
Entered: **7:58**
